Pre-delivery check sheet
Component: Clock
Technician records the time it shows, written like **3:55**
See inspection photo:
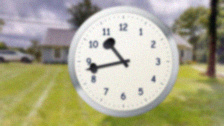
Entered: **10:43**
